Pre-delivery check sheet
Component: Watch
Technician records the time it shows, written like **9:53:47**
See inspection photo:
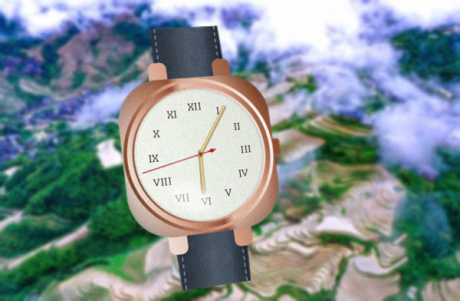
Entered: **6:05:43**
